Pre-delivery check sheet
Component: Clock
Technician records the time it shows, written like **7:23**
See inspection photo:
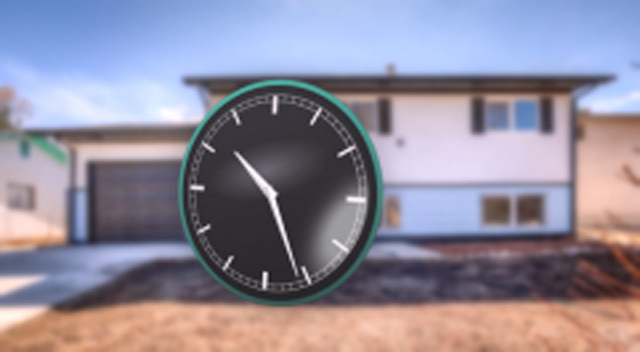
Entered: **10:26**
